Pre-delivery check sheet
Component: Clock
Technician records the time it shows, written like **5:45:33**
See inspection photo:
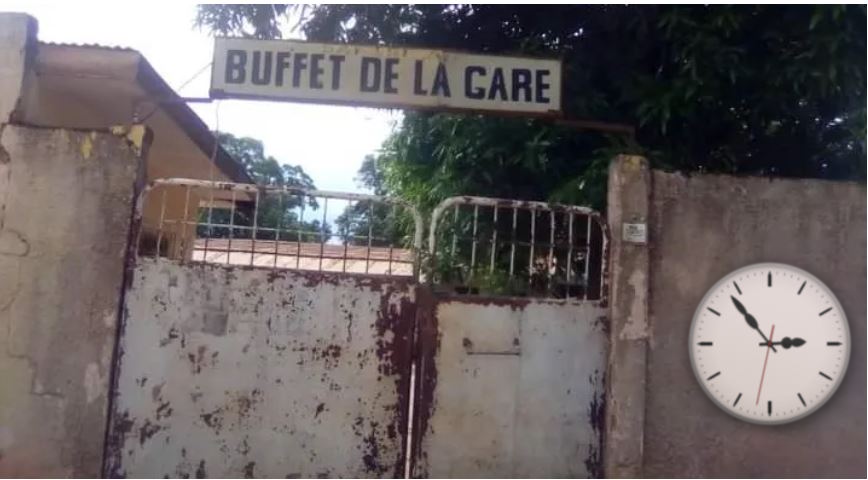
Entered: **2:53:32**
